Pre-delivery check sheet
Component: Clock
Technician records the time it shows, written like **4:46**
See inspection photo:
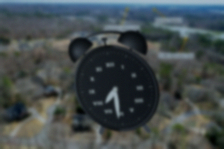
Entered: **7:31**
